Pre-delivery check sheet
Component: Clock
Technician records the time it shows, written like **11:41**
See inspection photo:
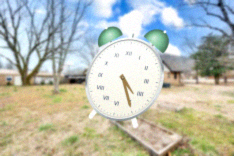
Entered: **4:25**
